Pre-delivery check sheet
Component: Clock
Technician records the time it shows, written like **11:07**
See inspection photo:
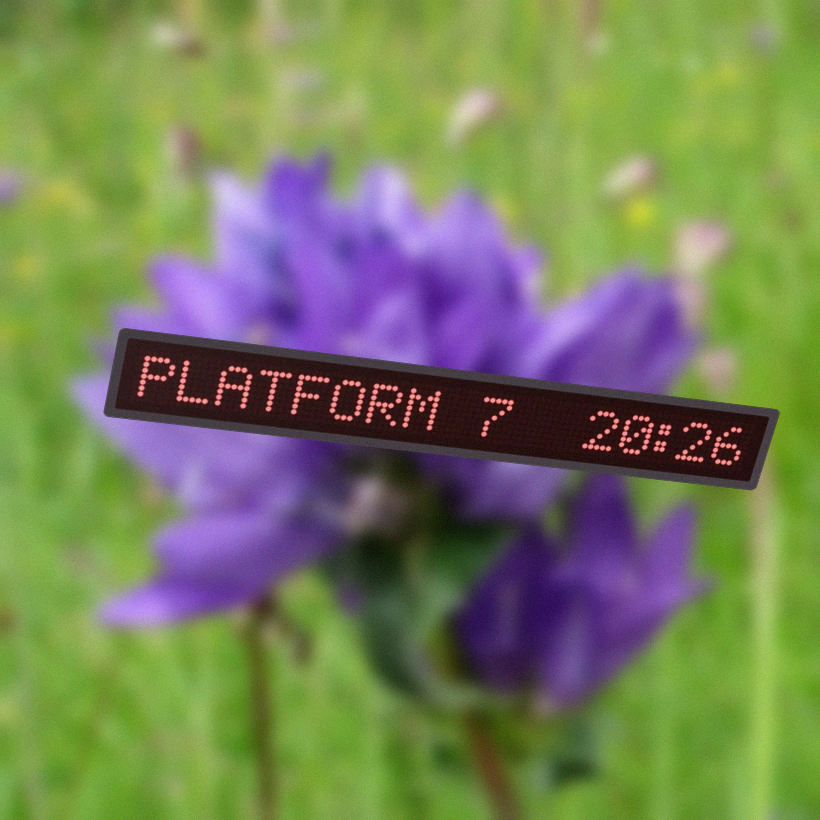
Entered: **20:26**
